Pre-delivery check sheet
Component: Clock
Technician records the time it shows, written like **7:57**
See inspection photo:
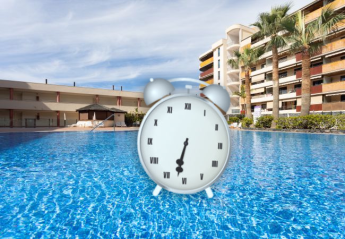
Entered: **6:32**
